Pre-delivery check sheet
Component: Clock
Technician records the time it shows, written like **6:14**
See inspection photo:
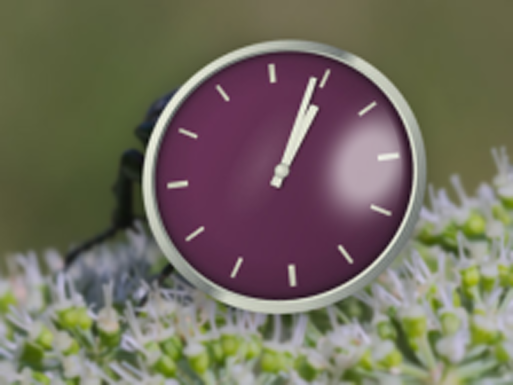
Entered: **1:04**
